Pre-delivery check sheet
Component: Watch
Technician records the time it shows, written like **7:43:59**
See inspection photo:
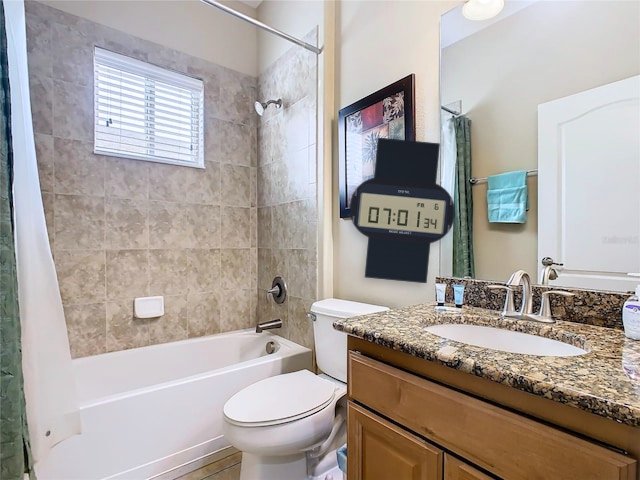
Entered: **7:01:34**
